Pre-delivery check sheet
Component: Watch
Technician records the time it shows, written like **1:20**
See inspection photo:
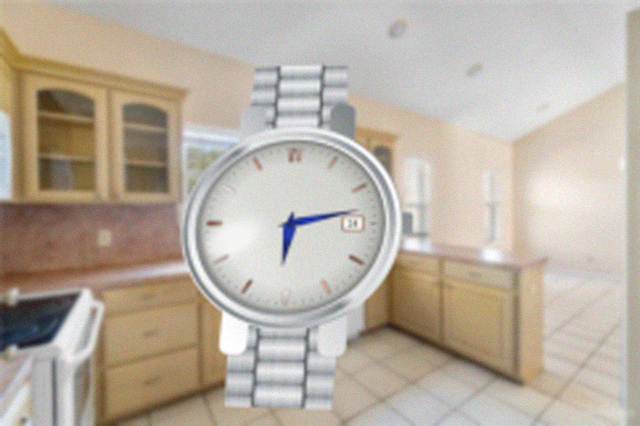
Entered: **6:13**
